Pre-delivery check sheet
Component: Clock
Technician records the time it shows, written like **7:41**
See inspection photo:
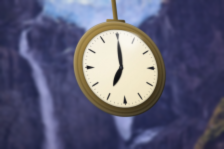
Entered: **7:00**
